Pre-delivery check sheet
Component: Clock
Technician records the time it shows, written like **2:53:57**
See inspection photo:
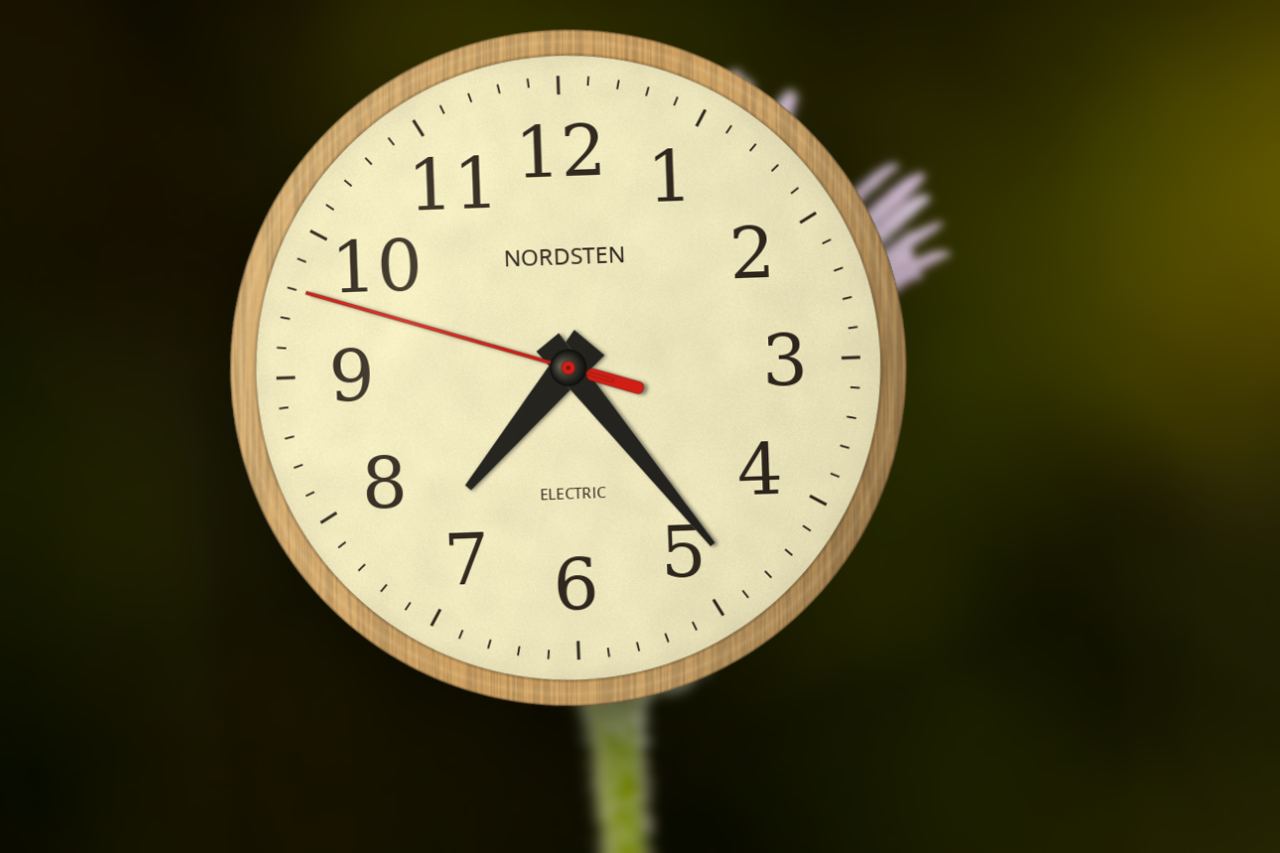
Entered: **7:23:48**
